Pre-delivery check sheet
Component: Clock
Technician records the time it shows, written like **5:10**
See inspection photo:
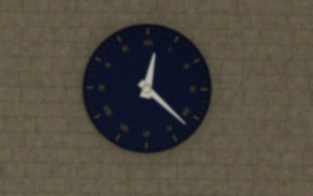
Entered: **12:22**
